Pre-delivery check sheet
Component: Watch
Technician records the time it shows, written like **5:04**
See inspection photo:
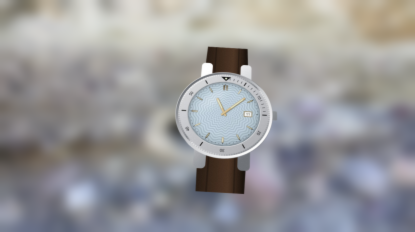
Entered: **11:08**
